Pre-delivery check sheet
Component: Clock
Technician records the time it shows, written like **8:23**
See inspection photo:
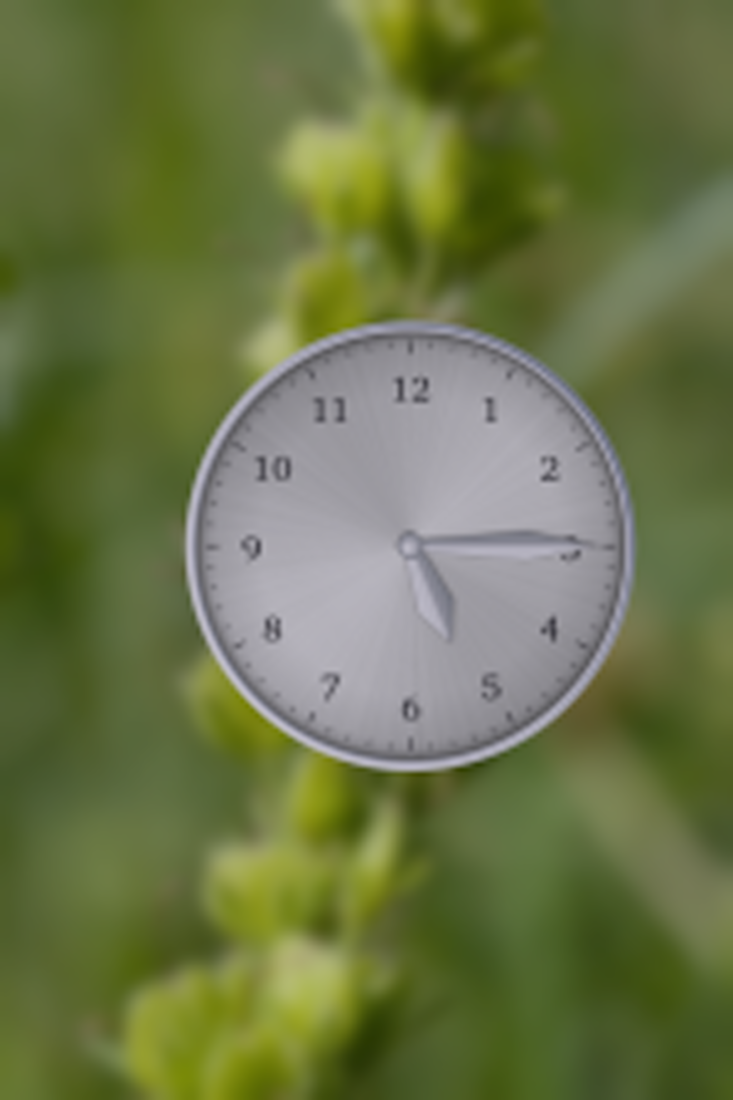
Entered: **5:15**
